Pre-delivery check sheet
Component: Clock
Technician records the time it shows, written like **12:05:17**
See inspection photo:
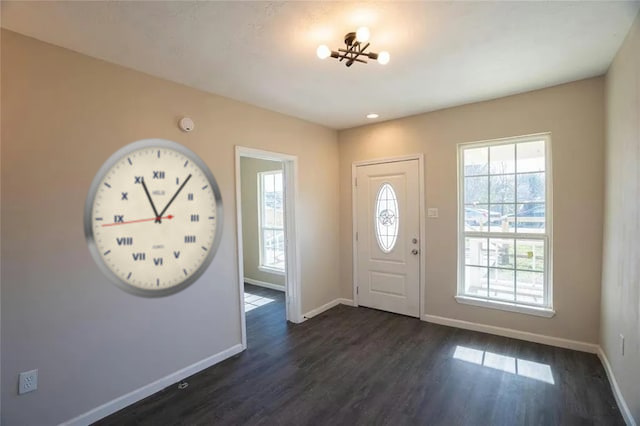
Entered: **11:06:44**
